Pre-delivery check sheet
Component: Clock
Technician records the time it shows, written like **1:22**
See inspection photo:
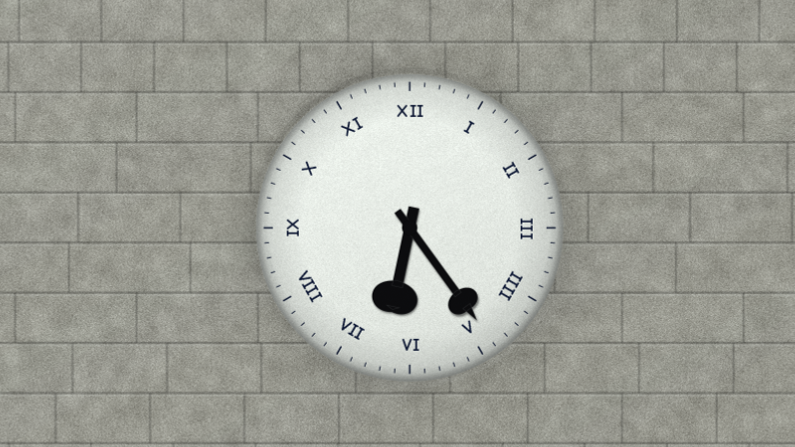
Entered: **6:24**
